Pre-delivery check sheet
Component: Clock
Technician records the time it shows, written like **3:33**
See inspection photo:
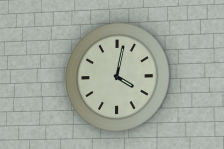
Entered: **4:02**
